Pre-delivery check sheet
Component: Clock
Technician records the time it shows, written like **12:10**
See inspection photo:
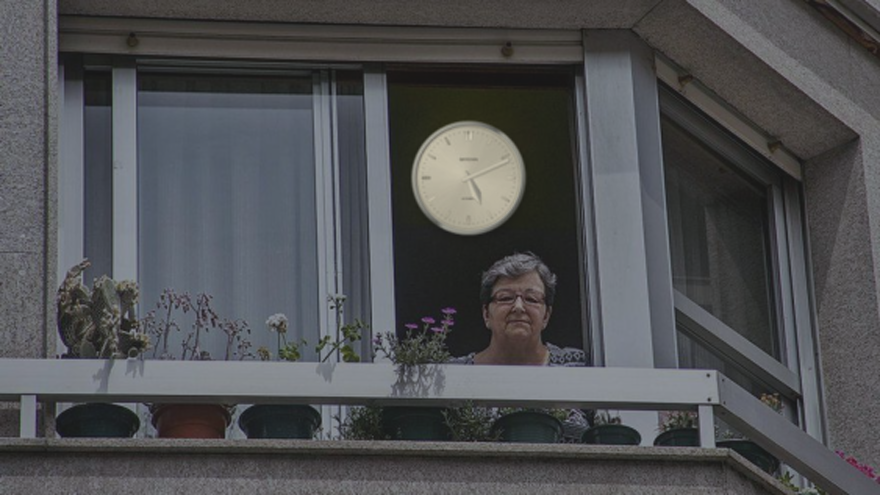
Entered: **5:11**
